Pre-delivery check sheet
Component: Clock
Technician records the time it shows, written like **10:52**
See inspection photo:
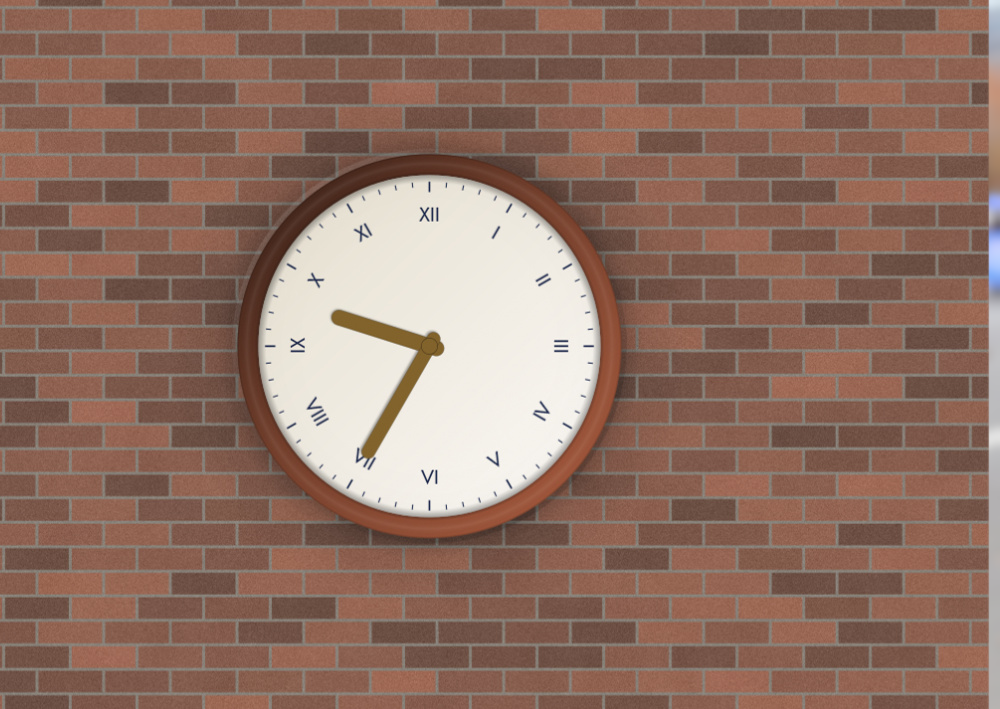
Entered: **9:35**
